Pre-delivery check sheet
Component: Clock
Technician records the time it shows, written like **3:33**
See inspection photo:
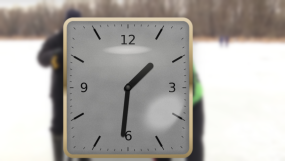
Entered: **1:31**
